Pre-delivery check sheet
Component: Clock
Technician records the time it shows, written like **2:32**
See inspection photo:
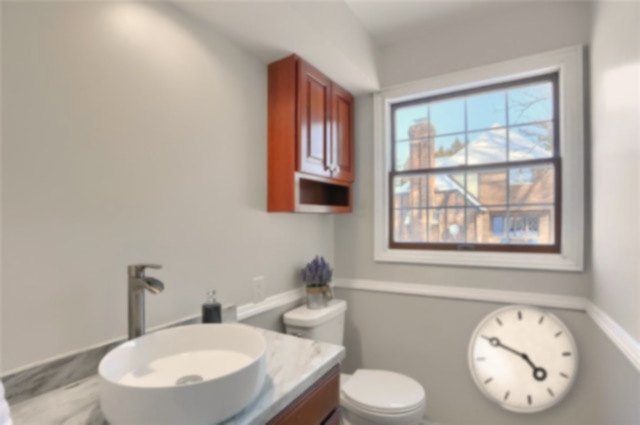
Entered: **4:50**
